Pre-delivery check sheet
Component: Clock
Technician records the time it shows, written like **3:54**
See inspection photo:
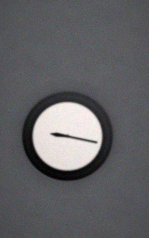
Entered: **9:17**
